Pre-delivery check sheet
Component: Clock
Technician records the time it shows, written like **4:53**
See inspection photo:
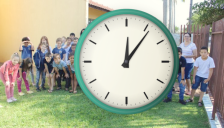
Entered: **12:06**
